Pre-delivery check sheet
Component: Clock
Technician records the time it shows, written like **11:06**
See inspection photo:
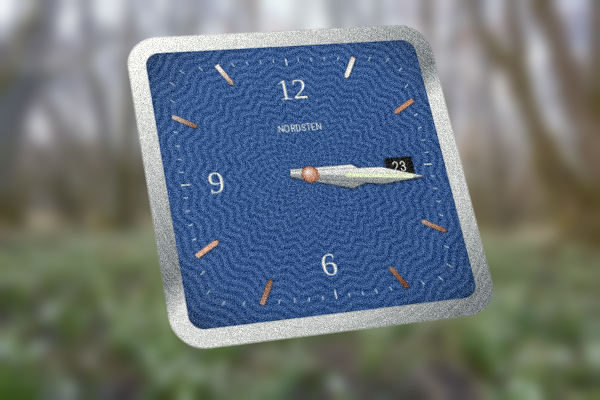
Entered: **3:16**
